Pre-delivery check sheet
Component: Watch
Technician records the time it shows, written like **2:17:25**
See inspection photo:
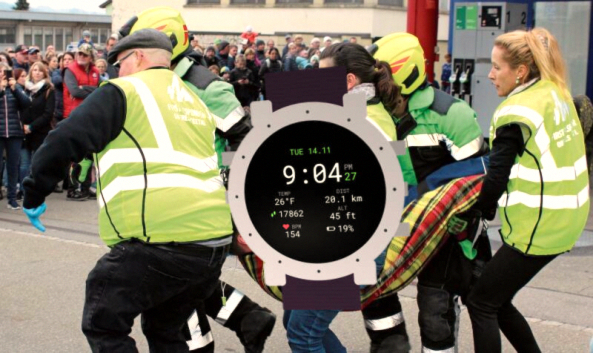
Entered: **9:04:27**
